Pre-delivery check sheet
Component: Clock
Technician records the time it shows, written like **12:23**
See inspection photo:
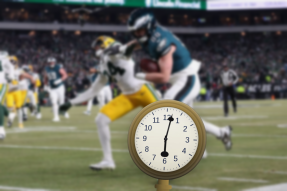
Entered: **6:02**
